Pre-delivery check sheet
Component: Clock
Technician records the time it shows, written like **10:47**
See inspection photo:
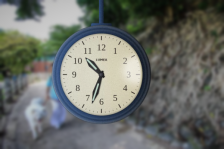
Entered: **10:33**
